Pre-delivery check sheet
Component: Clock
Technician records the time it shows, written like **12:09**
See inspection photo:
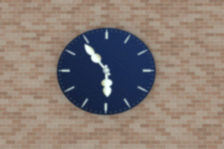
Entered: **5:54**
